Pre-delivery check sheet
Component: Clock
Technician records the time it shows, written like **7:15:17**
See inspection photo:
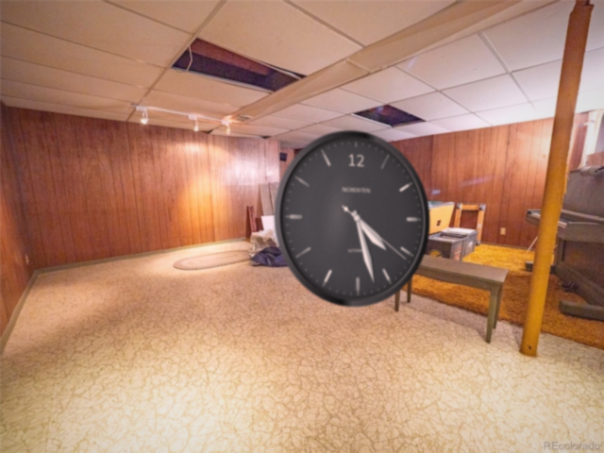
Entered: **4:27:21**
